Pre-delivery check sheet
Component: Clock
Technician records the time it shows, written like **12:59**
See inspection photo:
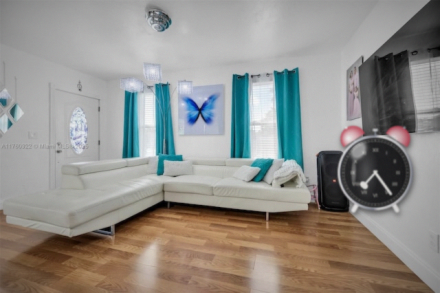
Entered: **7:24**
